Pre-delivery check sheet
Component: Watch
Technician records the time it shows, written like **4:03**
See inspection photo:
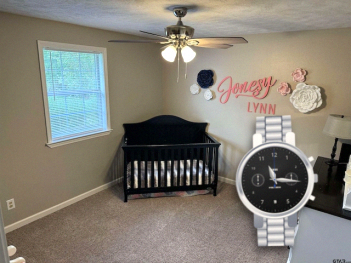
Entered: **11:16**
